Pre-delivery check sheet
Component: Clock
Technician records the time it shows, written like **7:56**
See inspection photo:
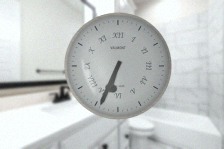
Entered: **6:34**
